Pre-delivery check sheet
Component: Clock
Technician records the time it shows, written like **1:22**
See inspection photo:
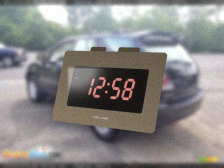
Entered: **12:58**
